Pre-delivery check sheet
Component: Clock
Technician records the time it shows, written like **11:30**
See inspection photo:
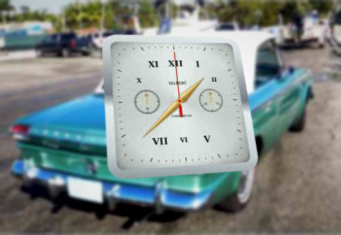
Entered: **1:38**
